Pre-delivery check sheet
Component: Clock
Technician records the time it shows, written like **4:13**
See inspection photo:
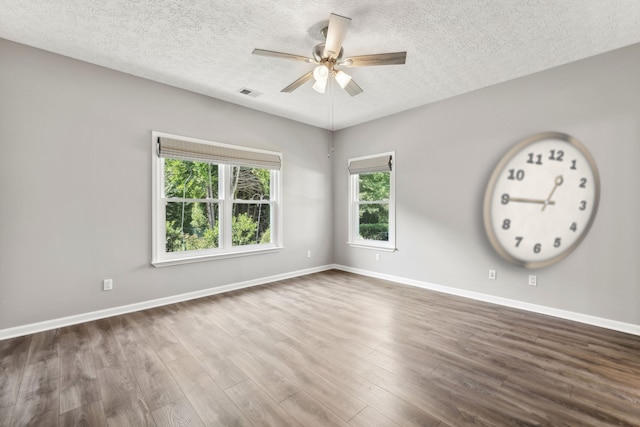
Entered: **12:45**
